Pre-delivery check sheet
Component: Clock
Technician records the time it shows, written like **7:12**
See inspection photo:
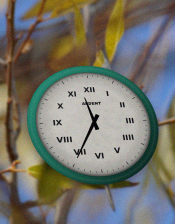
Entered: **11:35**
